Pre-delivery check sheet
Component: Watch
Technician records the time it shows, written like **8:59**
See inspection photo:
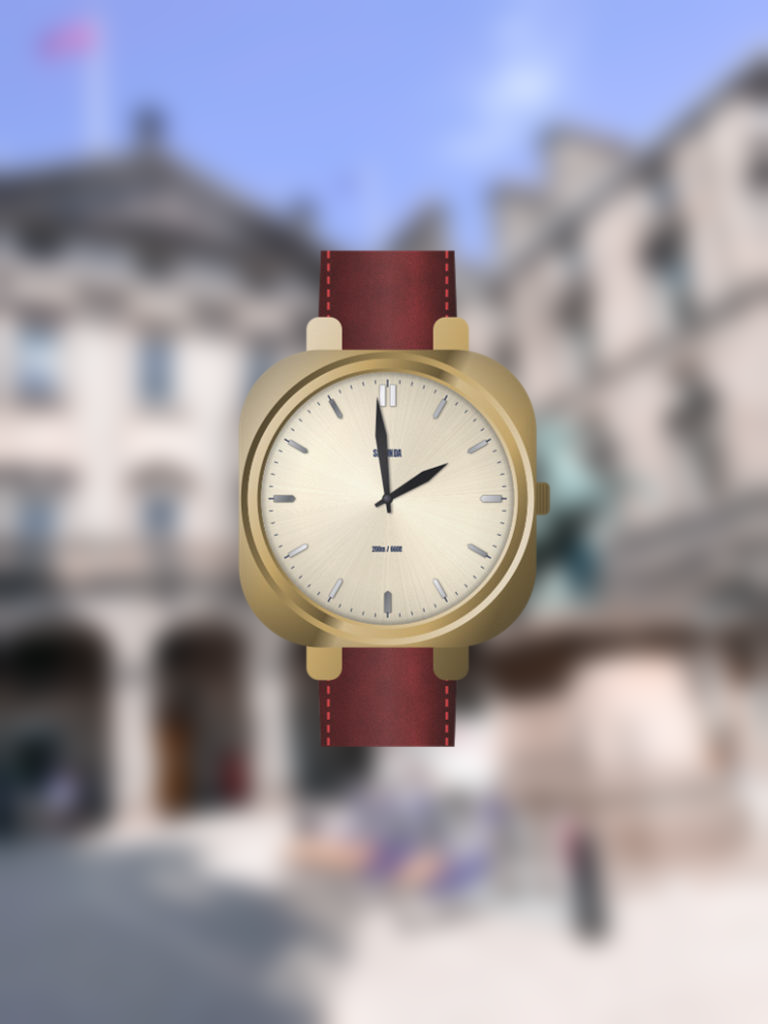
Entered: **1:59**
